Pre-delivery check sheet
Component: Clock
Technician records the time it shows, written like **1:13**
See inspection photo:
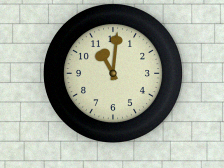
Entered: **11:01**
